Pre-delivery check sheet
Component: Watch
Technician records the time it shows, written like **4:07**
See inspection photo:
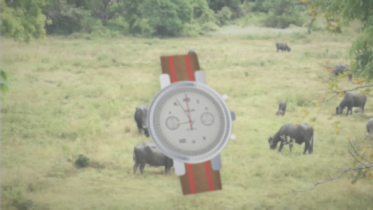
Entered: **8:56**
